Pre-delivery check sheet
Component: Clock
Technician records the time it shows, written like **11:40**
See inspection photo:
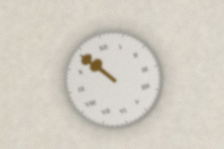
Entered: **10:54**
